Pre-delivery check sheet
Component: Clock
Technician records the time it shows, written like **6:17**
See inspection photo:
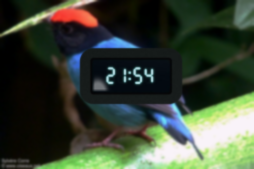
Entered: **21:54**
